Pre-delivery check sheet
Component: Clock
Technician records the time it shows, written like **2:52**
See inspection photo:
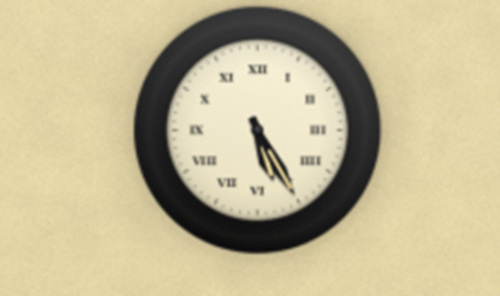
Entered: **5:25**
